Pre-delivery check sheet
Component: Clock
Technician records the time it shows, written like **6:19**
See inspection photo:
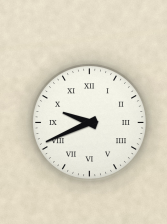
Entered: **9:41**
